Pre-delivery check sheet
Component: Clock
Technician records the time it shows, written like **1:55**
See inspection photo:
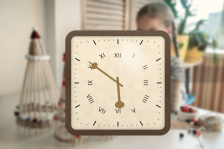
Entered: **5:51**
